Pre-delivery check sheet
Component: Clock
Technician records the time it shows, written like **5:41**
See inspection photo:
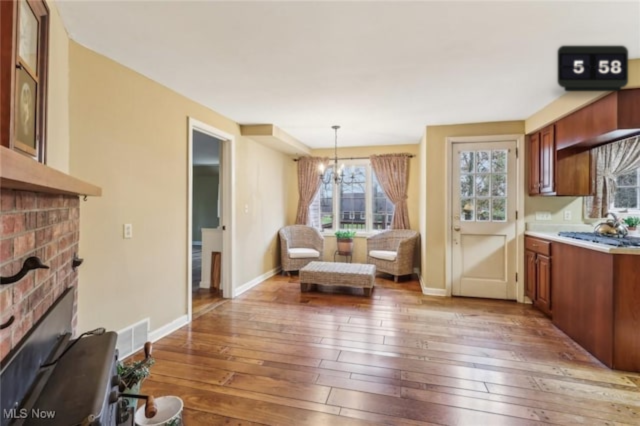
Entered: **5:58**
